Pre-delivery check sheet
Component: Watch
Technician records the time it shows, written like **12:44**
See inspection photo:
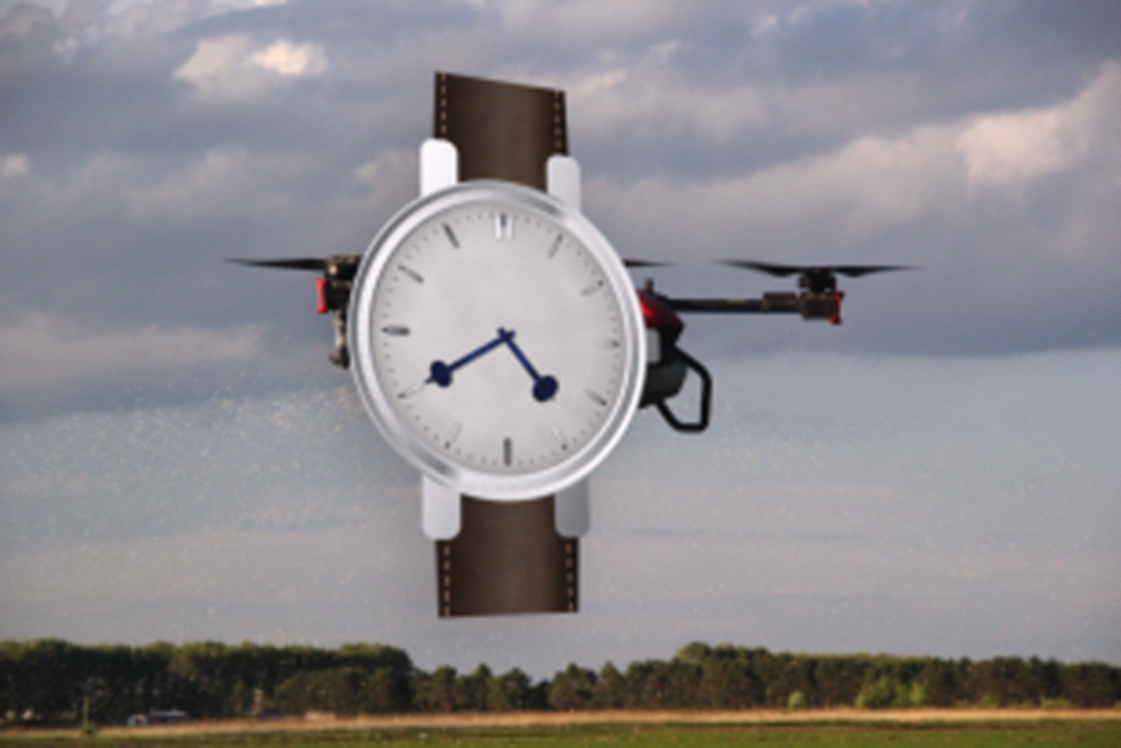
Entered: **4:40**
